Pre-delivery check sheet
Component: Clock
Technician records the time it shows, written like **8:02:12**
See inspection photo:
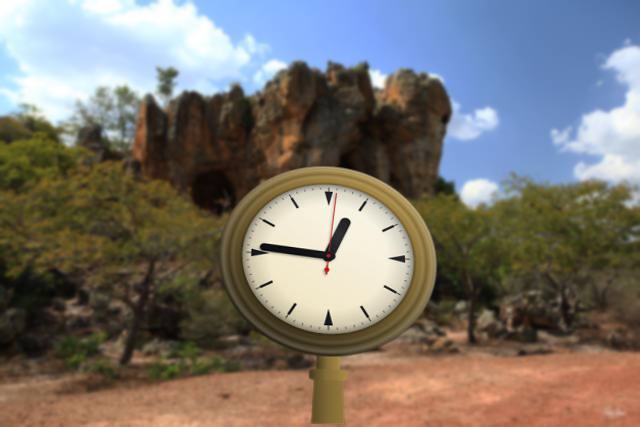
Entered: **12:46:01**
